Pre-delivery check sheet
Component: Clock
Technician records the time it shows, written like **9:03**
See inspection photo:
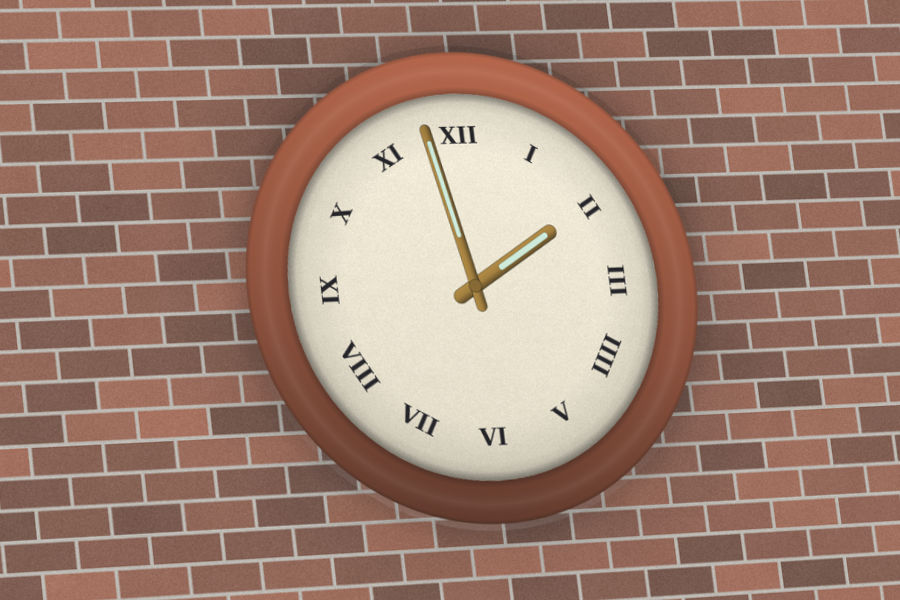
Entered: **1:58**
